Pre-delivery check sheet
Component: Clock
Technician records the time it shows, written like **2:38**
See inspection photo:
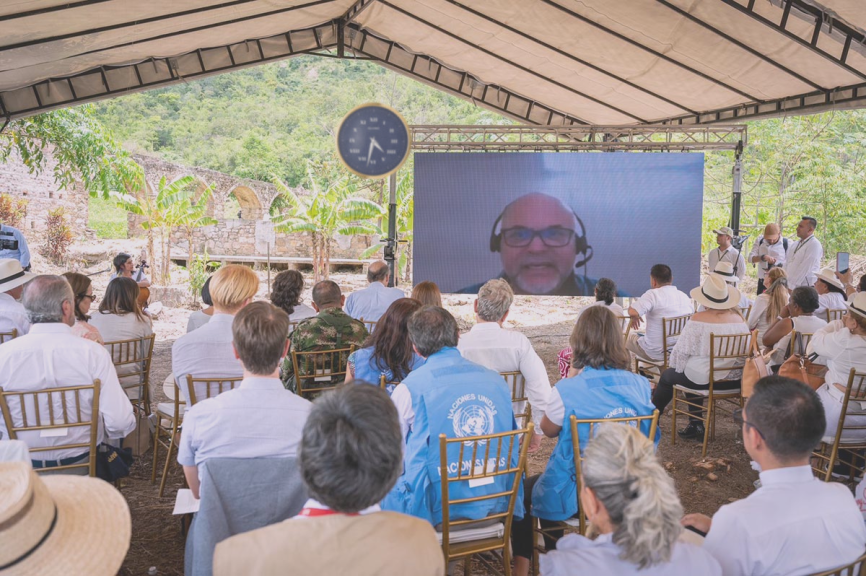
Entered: **4:32**
